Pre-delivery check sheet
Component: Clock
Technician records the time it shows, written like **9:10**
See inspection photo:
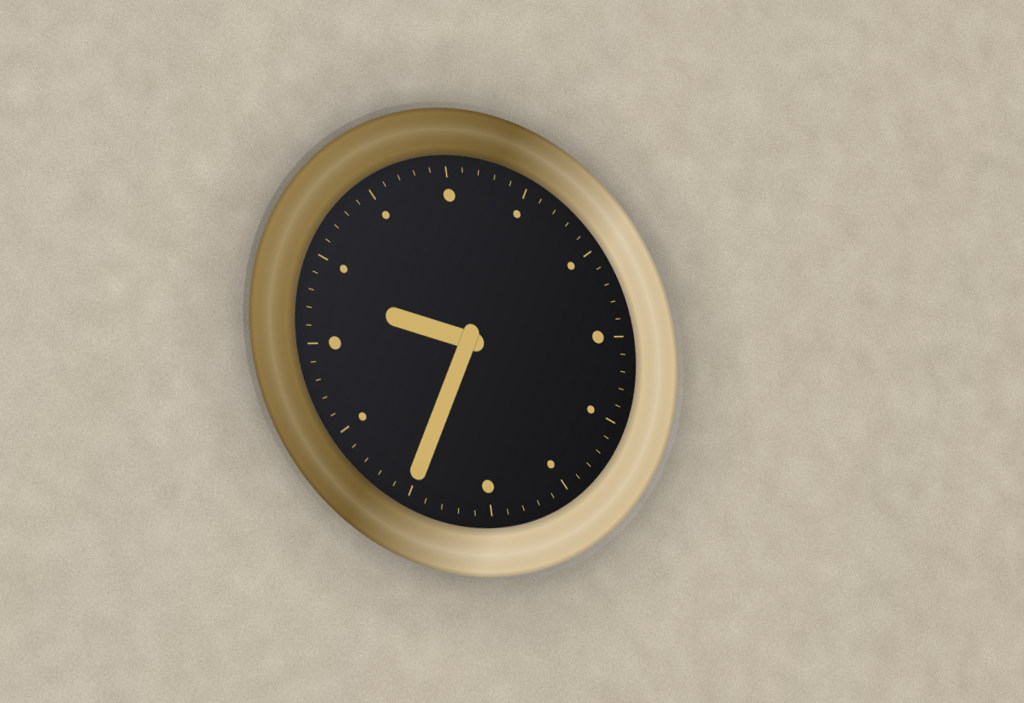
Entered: **9:35**
